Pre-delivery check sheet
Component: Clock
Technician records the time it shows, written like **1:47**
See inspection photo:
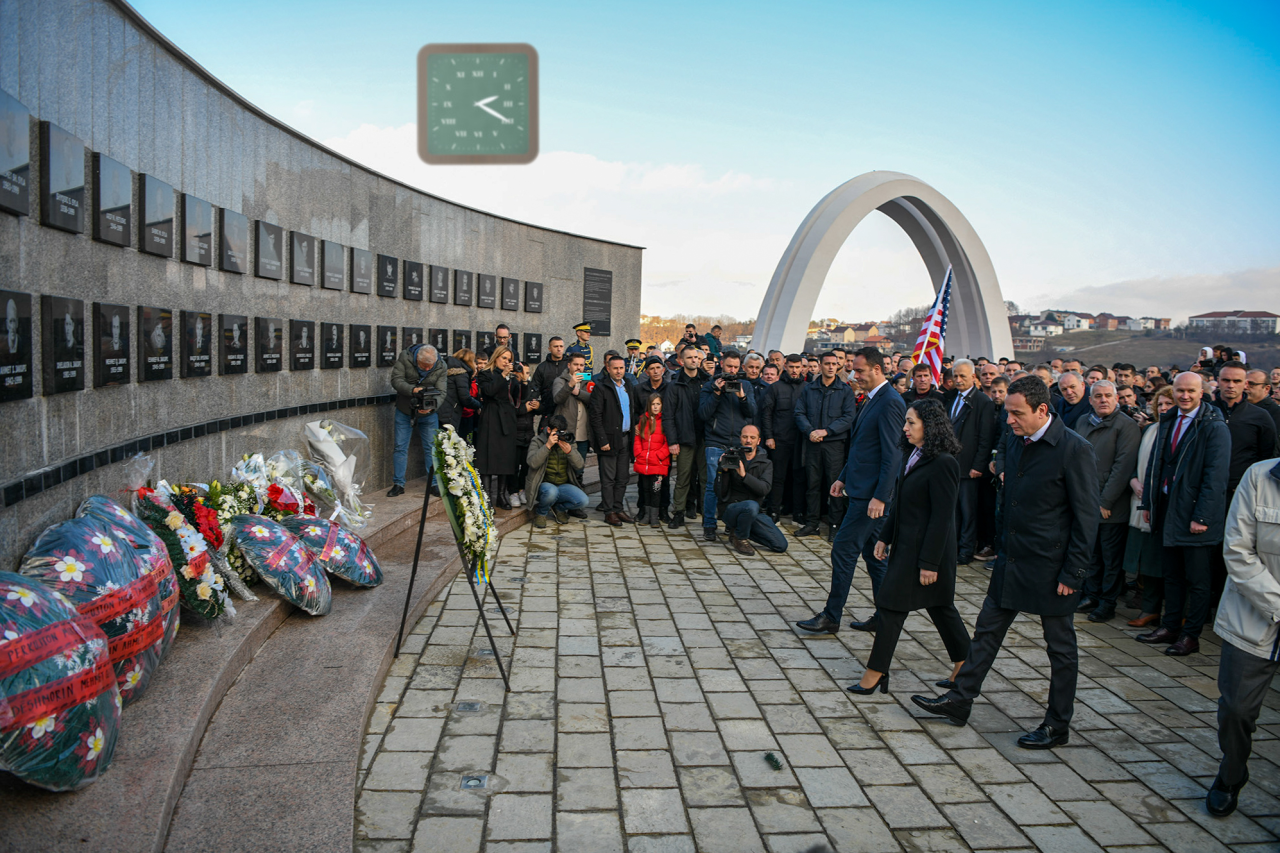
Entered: **2:20**
